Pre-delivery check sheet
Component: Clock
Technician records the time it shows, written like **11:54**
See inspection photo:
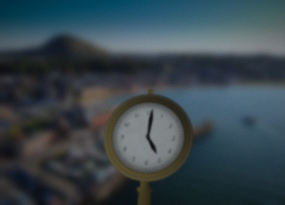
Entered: **5:01**
